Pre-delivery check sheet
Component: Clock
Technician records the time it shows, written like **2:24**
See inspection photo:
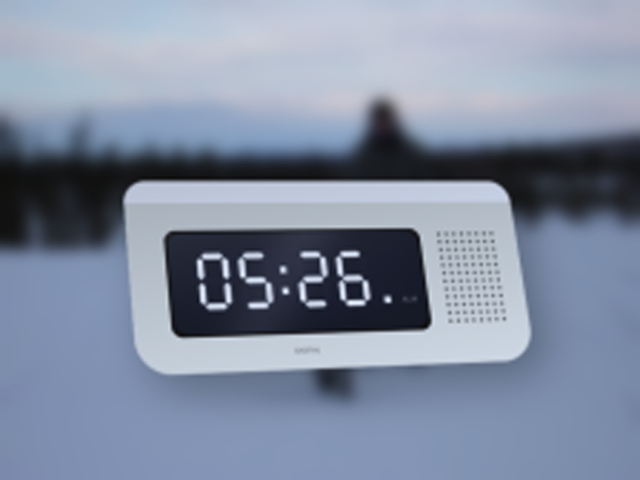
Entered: **5:26**
